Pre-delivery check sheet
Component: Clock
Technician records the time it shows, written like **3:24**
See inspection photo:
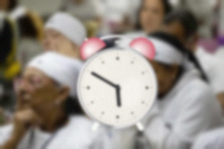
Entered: **5:50**
